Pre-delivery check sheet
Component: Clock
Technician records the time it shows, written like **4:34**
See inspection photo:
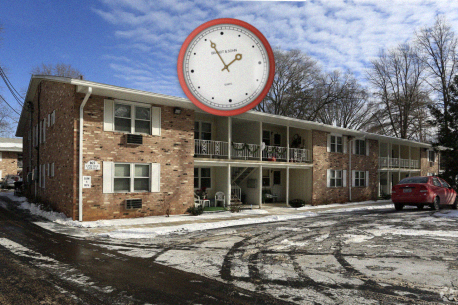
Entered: **1:56**
